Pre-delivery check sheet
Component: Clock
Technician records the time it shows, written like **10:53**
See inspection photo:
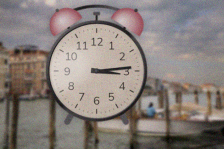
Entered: **3:14**
